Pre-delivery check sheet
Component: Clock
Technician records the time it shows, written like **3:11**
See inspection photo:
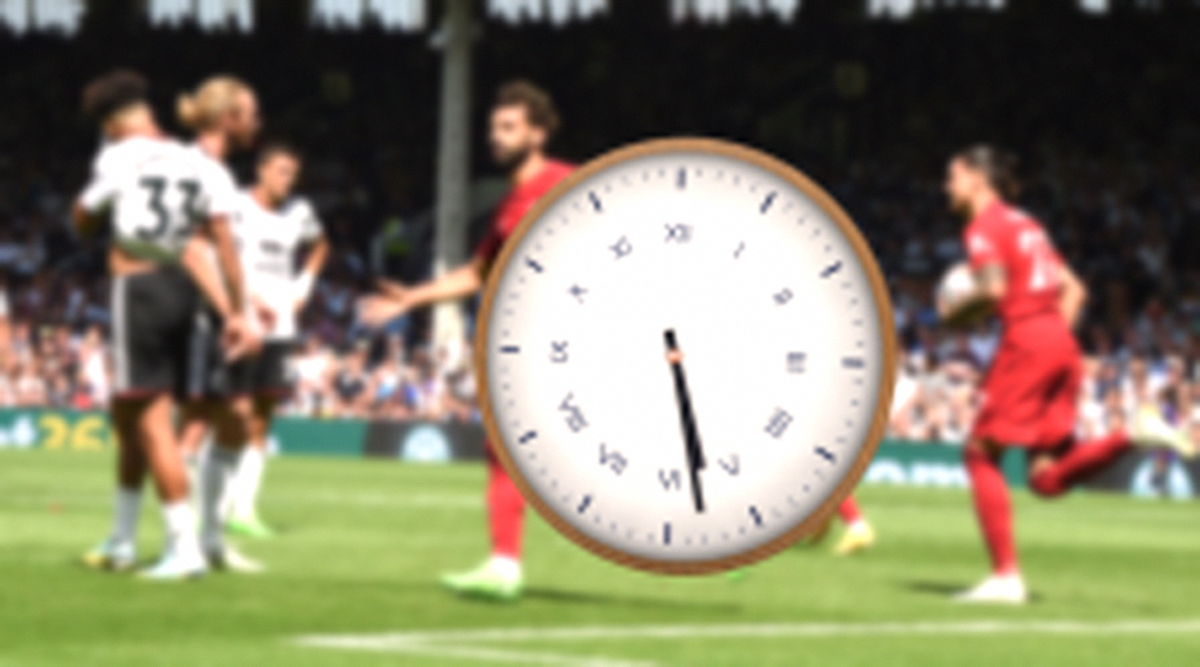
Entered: **5:28**
